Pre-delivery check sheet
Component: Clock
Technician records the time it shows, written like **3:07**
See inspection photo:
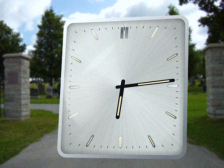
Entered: **6:14**
